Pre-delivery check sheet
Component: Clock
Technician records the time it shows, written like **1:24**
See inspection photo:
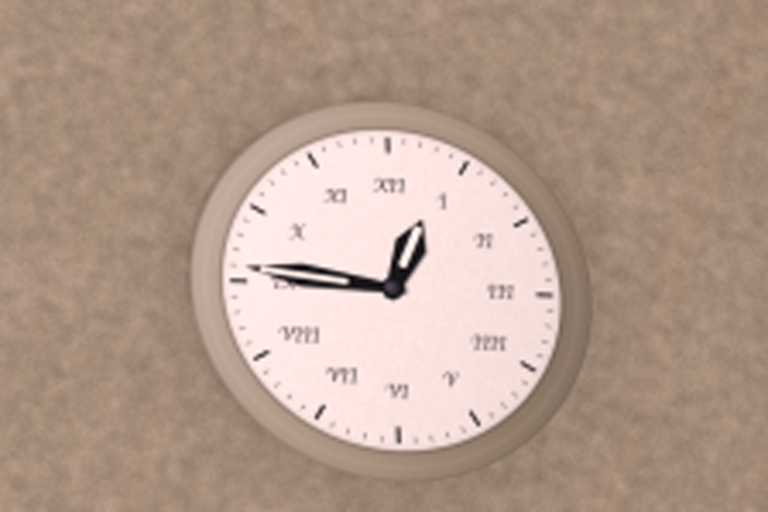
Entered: **12:46**
